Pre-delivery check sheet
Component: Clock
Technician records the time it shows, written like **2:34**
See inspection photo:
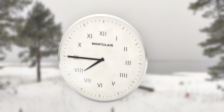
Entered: **7:45**
